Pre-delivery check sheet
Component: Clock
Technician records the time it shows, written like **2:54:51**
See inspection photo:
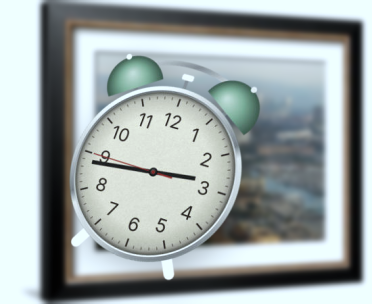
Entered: **2:43:45**
